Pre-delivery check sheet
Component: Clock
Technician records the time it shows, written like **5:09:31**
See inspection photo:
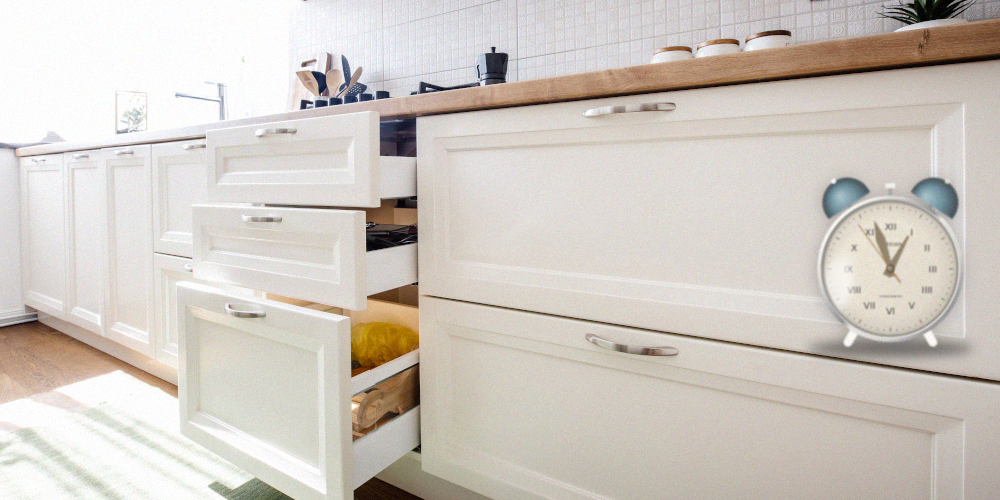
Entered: **12:56:54**
